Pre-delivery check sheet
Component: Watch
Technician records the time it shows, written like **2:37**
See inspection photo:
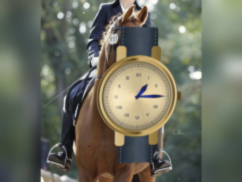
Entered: **1:15**
